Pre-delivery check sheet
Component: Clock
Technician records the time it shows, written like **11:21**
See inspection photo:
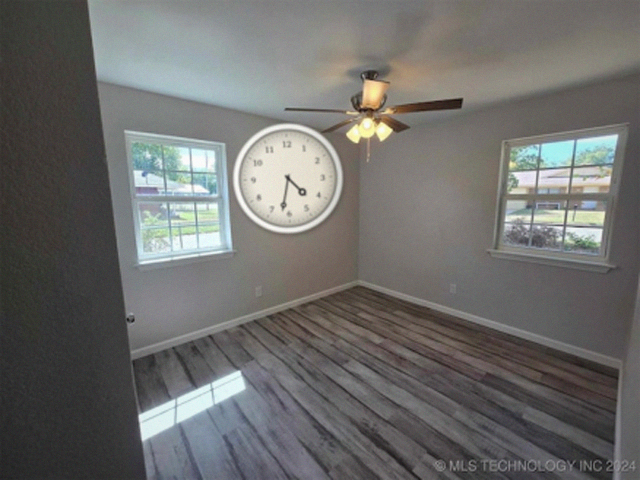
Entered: **4:32**
